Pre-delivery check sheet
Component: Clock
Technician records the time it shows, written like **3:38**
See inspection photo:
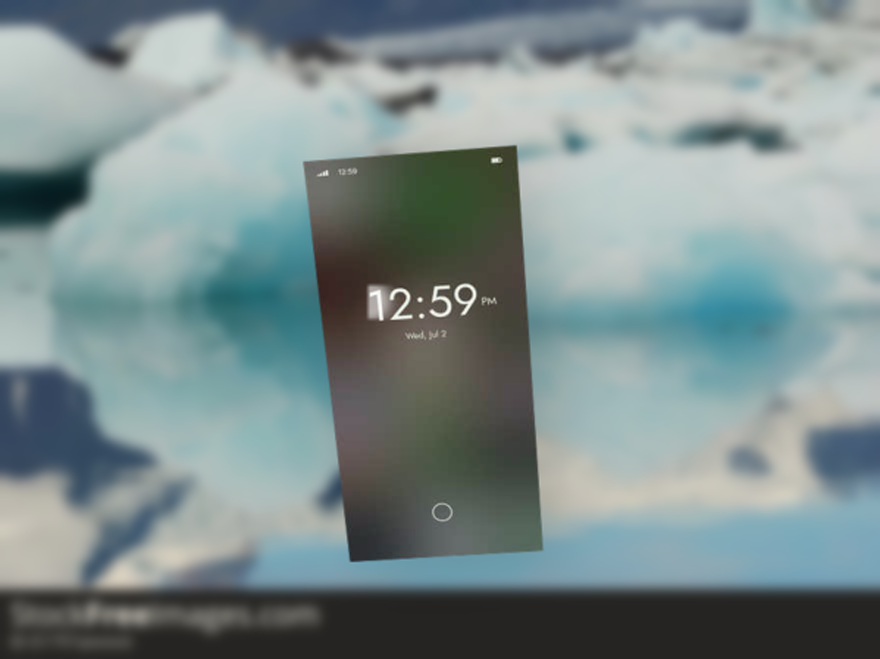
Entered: **12:59**
